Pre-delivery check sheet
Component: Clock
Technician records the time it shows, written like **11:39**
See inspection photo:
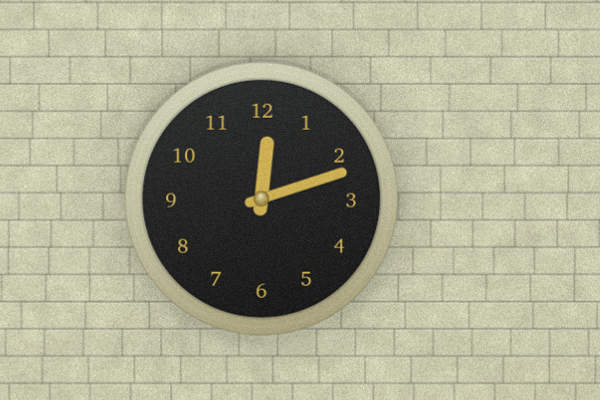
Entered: **12:12**
